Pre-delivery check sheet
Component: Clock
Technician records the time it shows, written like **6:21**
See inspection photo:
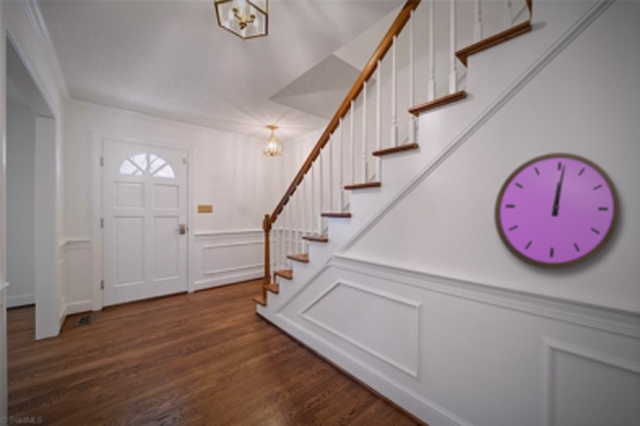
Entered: **12:01**
